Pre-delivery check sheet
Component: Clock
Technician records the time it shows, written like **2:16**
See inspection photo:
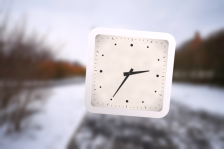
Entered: **2:35**
